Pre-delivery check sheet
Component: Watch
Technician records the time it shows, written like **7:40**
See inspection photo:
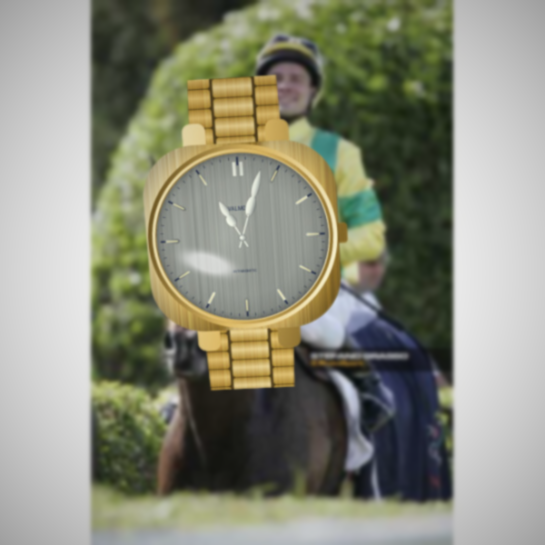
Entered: **11:03**
